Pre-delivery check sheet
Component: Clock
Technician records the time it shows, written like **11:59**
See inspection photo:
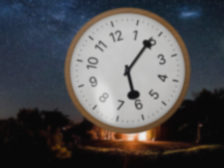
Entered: **6:09**
